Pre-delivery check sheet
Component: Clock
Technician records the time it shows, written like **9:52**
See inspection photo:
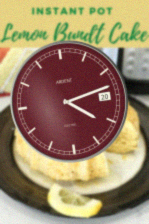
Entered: **4:13**
